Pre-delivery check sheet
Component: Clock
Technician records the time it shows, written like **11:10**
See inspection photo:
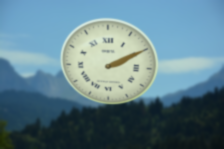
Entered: **2:10**
